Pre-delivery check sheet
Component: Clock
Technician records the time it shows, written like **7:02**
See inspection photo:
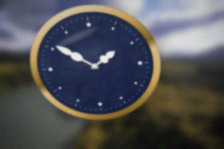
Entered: **1:51**
